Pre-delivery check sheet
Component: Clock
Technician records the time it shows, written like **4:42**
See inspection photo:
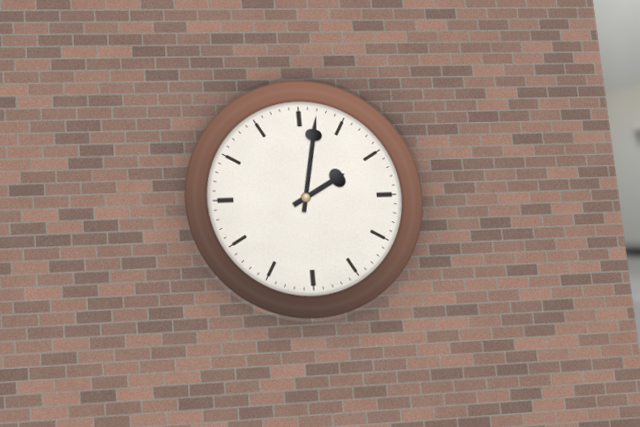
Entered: **2:02**
